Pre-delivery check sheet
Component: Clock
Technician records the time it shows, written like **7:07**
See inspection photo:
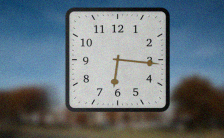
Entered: **6:16**
